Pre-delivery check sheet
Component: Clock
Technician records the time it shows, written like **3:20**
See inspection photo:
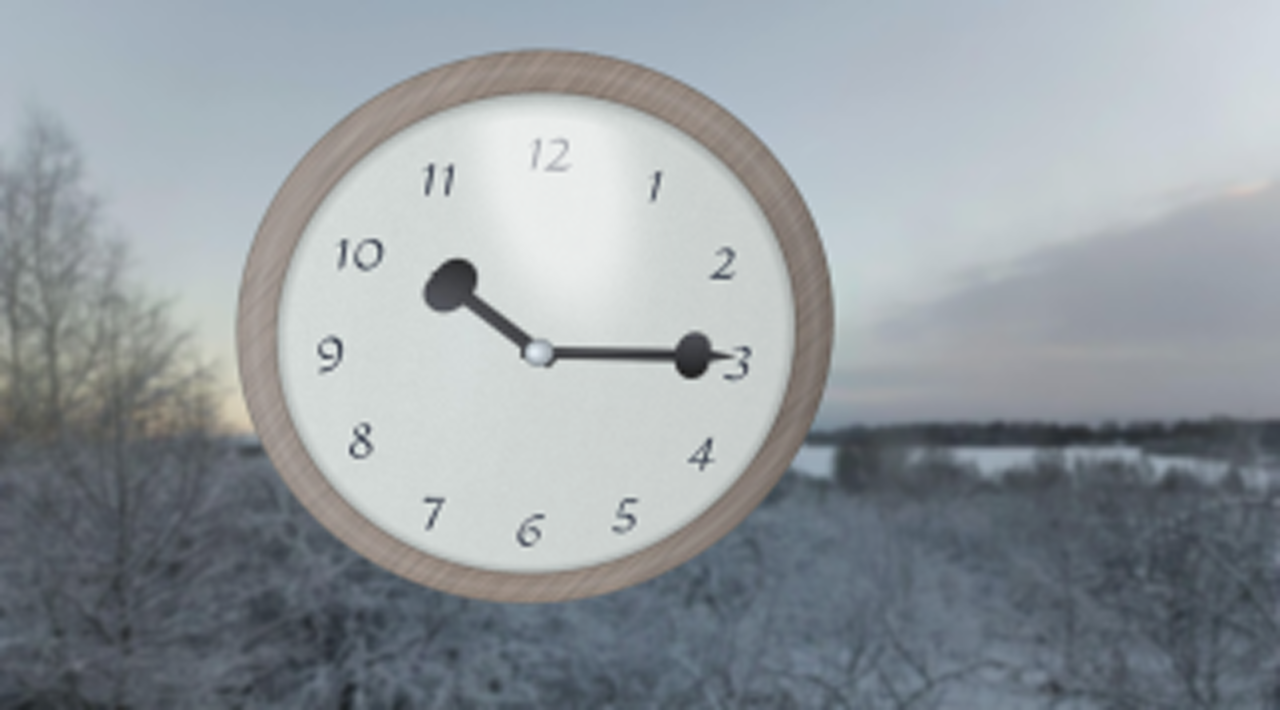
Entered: **10:15**
